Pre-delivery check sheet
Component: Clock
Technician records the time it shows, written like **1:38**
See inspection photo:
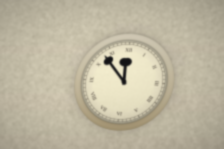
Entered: **11:53**
